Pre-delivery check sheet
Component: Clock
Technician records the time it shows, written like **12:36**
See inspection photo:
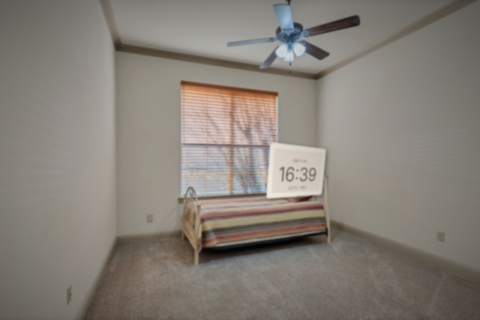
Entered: **16:39**
